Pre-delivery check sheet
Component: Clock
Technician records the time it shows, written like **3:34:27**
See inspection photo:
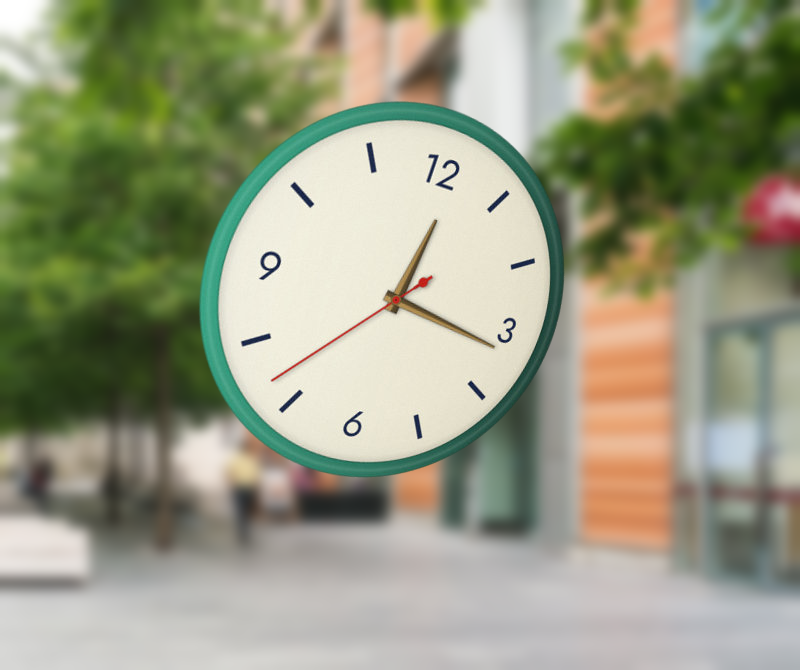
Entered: **12:16:37**
